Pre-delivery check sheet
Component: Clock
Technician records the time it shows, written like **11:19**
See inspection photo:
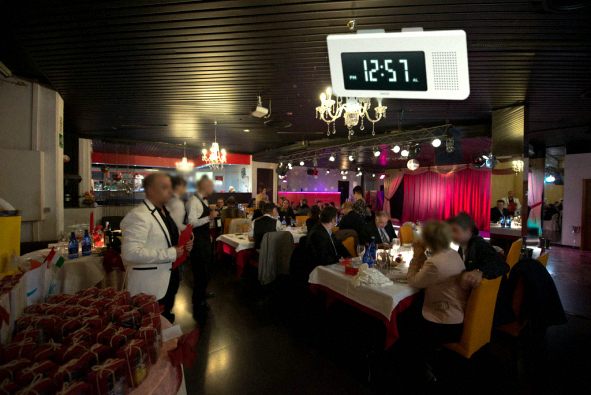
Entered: **12:57**
